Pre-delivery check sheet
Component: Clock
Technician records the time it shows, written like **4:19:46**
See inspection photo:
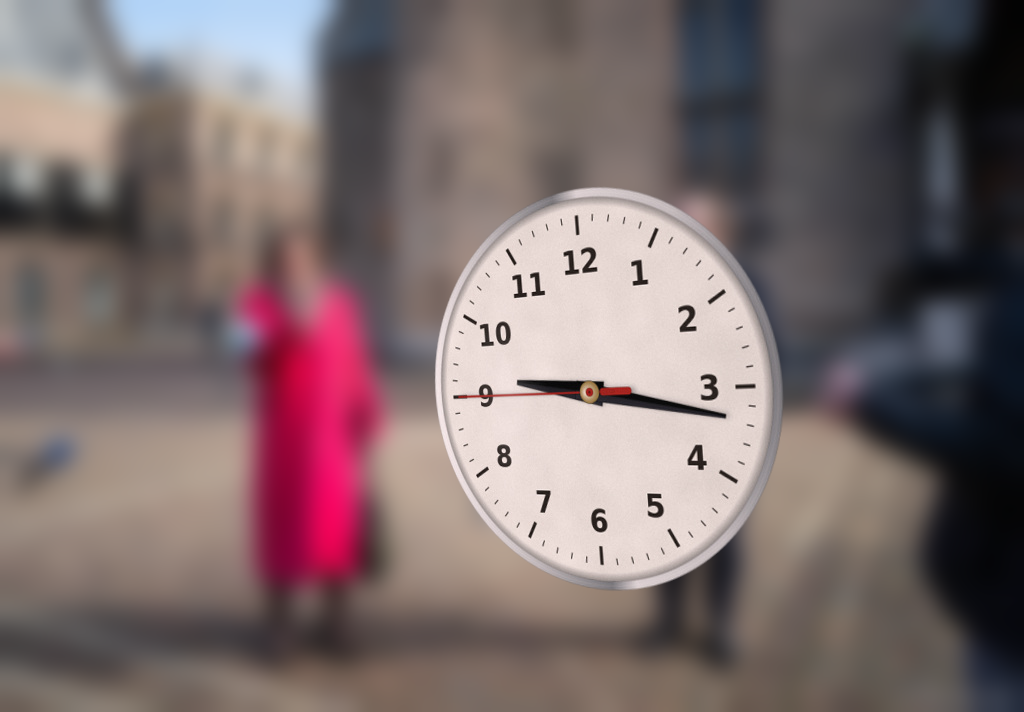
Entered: **9:16:45**
